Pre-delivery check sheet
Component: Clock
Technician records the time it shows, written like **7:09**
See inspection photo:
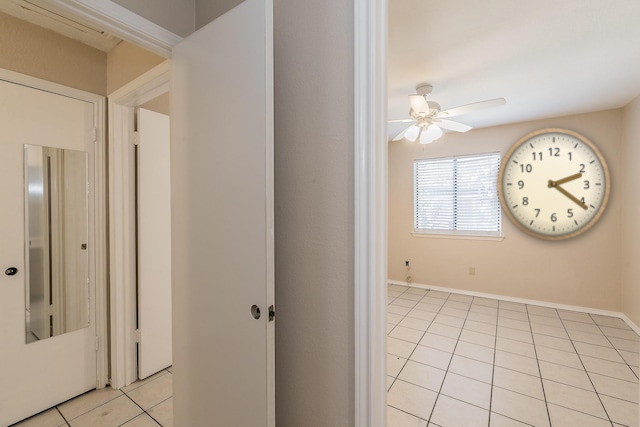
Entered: **2:21**
